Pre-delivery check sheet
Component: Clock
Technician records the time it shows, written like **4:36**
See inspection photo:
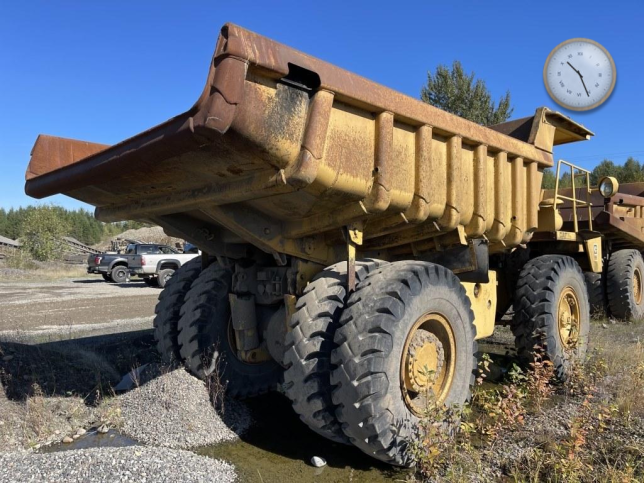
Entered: **10:26**
